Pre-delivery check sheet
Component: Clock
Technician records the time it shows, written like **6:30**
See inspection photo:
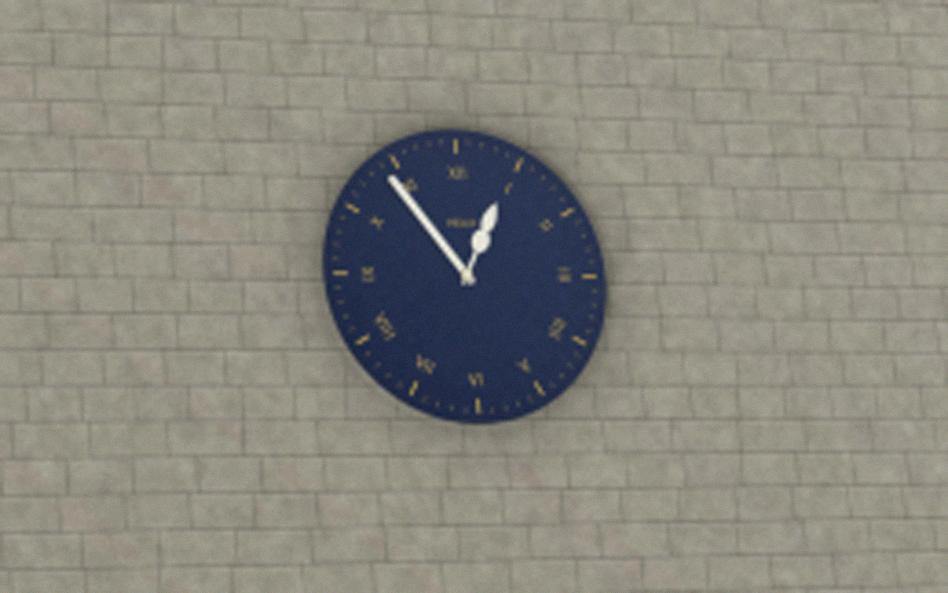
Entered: **12:54**
